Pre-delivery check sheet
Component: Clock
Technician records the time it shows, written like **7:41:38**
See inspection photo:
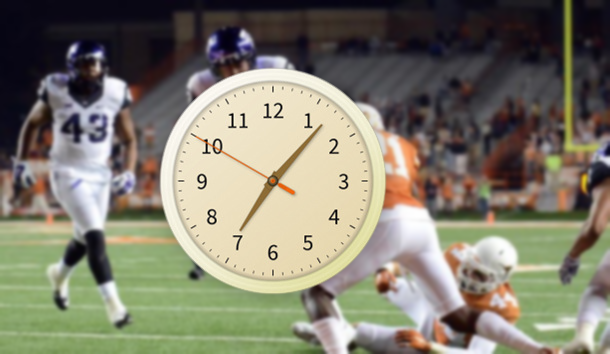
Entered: **7:06:50**
